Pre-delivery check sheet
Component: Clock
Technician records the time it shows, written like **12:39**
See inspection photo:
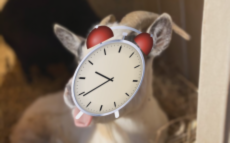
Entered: **9:39**
